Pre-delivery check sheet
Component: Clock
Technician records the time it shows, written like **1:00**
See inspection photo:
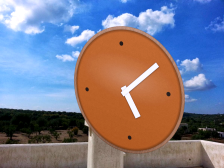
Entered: **5:09**
